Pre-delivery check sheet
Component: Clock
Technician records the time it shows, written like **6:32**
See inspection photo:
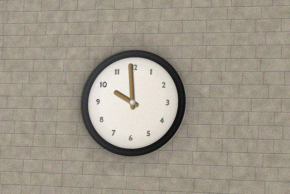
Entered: **9:59**
